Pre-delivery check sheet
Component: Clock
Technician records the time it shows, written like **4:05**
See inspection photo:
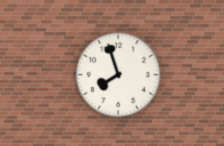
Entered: **7:57**
